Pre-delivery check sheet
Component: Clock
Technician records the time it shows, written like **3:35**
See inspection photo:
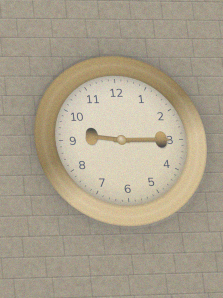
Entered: **9:15**
